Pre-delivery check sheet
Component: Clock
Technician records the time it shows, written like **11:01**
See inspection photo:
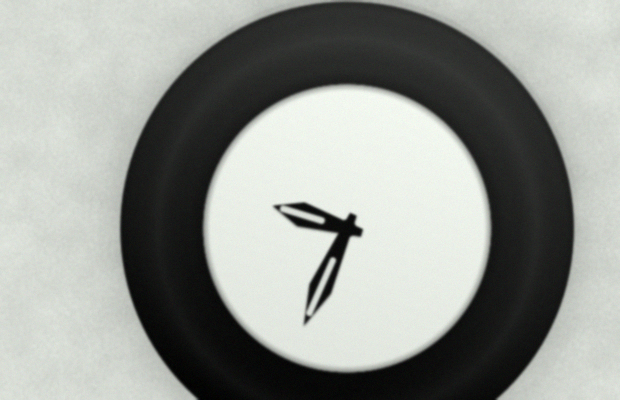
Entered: **9:34**
